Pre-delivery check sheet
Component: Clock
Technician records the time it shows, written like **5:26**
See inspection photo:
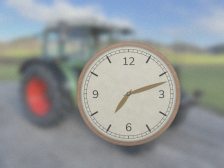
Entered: **7:12**
